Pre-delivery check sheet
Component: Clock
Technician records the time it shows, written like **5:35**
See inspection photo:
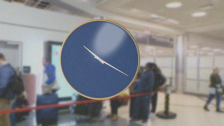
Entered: **10:20**
